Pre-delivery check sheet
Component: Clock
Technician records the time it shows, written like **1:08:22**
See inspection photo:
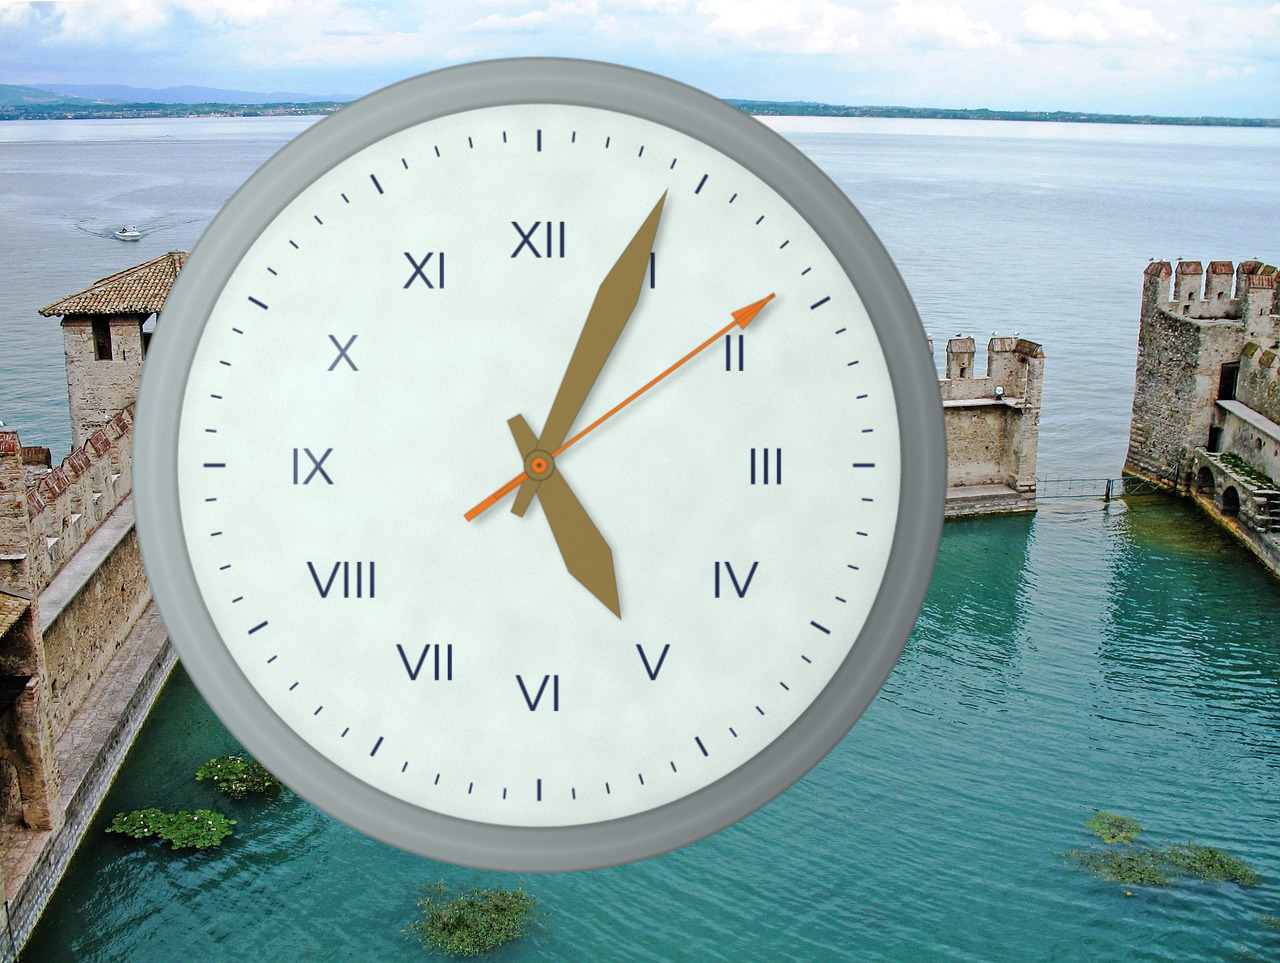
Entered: **5:04:09**
